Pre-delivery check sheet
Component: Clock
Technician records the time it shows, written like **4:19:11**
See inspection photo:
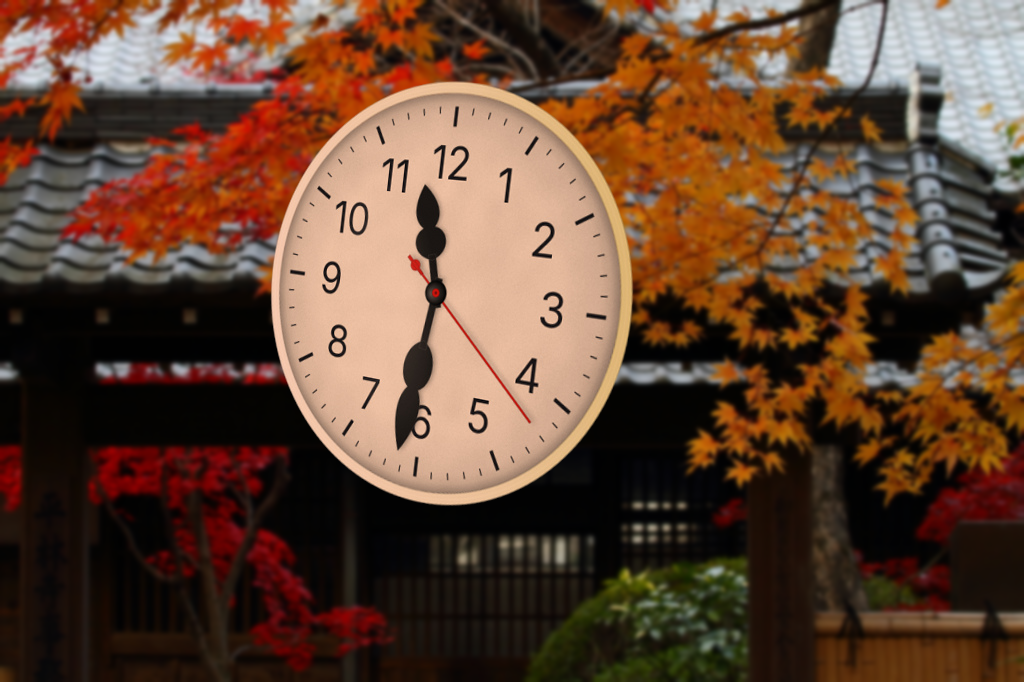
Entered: **11:31:22**
